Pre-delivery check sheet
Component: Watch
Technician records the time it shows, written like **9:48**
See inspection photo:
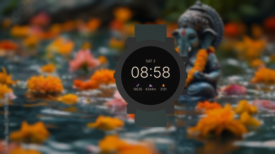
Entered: **8:58**
